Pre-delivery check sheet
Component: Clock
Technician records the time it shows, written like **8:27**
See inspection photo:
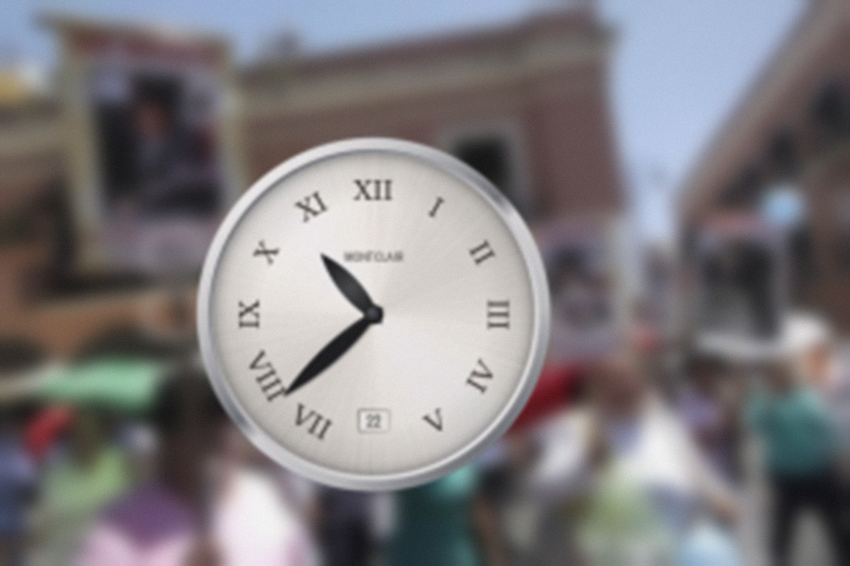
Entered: **10:38**
